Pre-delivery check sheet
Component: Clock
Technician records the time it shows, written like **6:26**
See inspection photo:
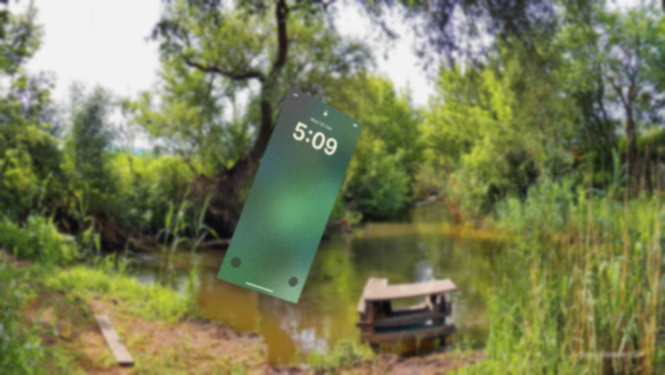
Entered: **5:09**
